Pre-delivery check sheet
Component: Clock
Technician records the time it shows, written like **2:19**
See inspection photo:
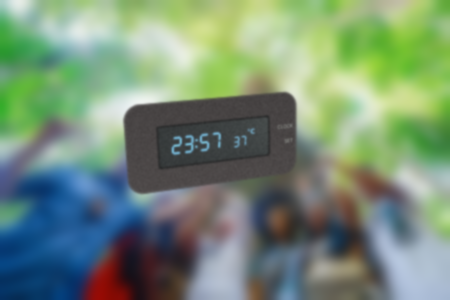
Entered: **23:57**
